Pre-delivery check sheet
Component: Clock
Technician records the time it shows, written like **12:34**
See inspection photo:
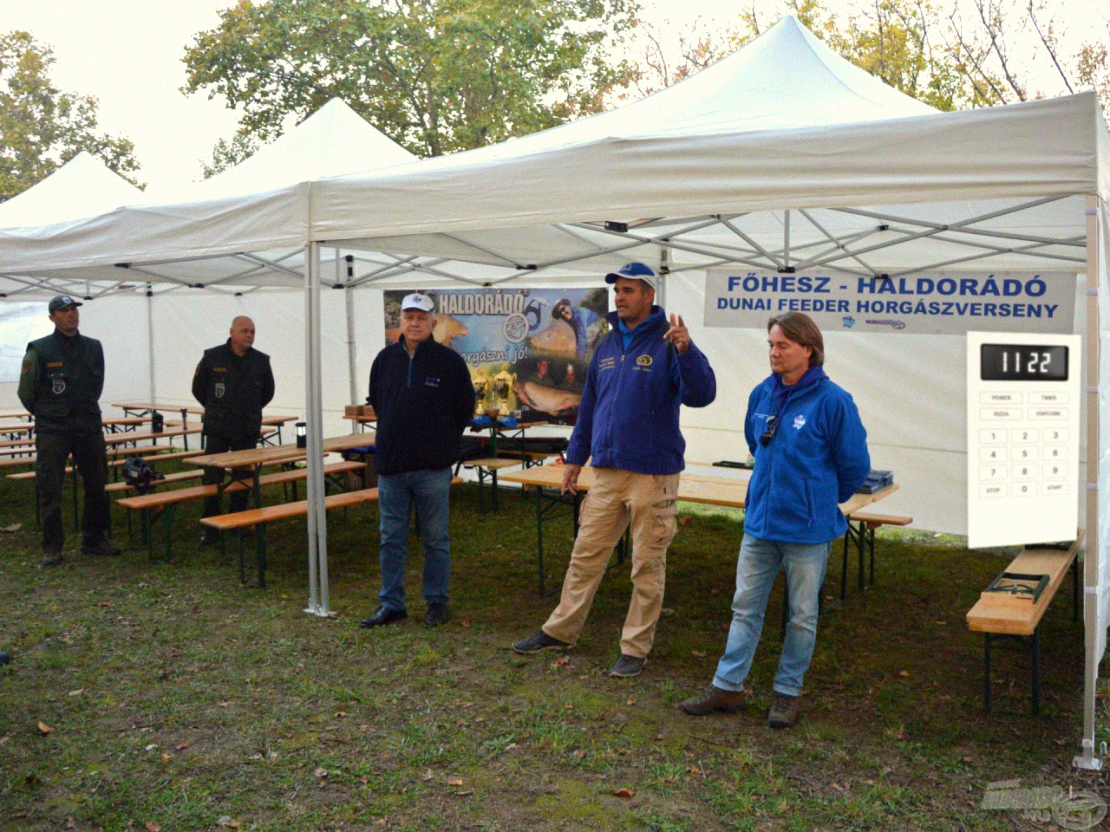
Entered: **11:22**
